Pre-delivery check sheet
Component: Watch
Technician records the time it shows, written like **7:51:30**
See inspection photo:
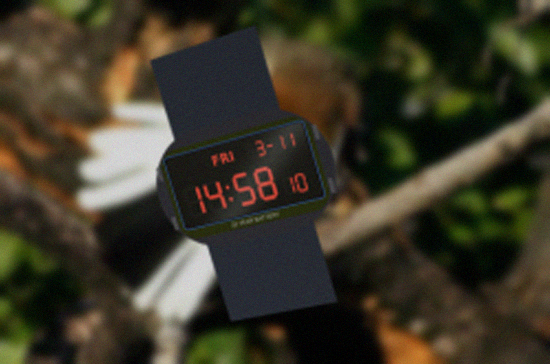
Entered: **14:58:10**
